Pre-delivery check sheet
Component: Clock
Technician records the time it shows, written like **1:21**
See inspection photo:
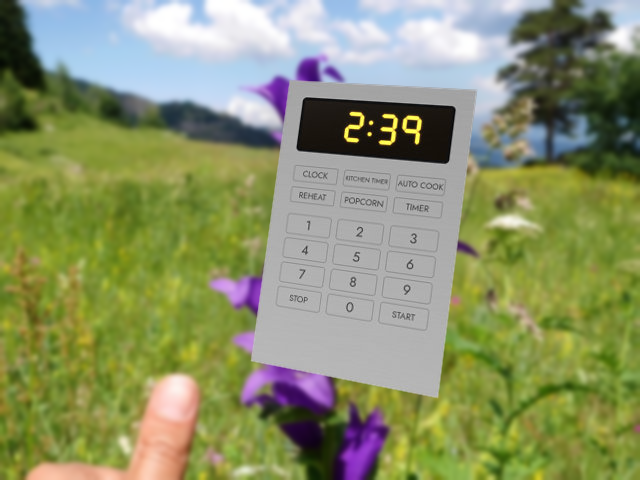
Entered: **2:39**
